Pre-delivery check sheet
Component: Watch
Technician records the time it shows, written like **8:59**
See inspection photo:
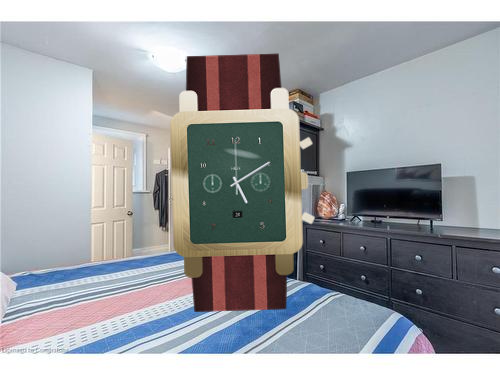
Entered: **5:10**
